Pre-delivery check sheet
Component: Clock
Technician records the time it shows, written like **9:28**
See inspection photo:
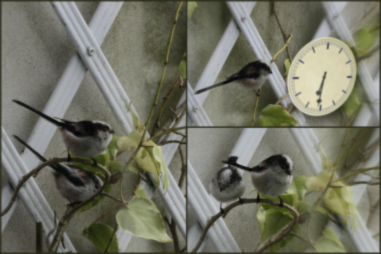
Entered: **6:31**
